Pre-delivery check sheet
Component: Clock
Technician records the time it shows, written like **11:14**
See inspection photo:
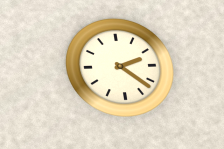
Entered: **2:22**
